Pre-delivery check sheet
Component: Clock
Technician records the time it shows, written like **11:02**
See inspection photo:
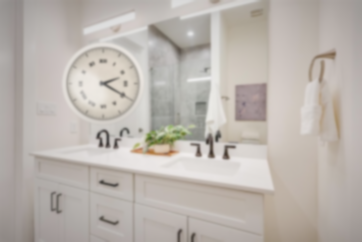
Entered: **2:20**
